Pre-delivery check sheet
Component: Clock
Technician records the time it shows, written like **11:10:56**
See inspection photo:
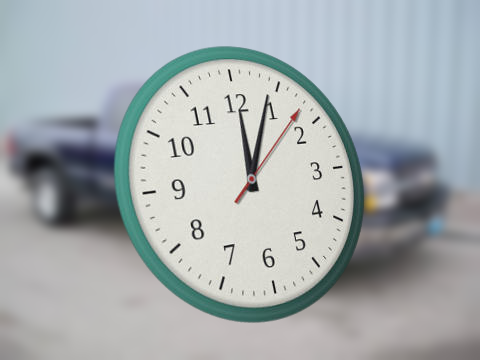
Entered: **12:04:08**
